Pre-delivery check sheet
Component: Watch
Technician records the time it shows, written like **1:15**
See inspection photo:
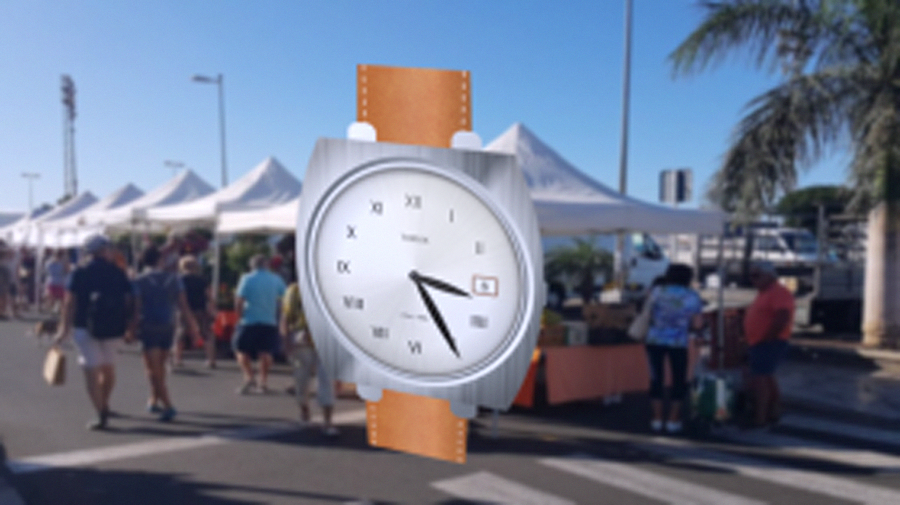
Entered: **3:25**
